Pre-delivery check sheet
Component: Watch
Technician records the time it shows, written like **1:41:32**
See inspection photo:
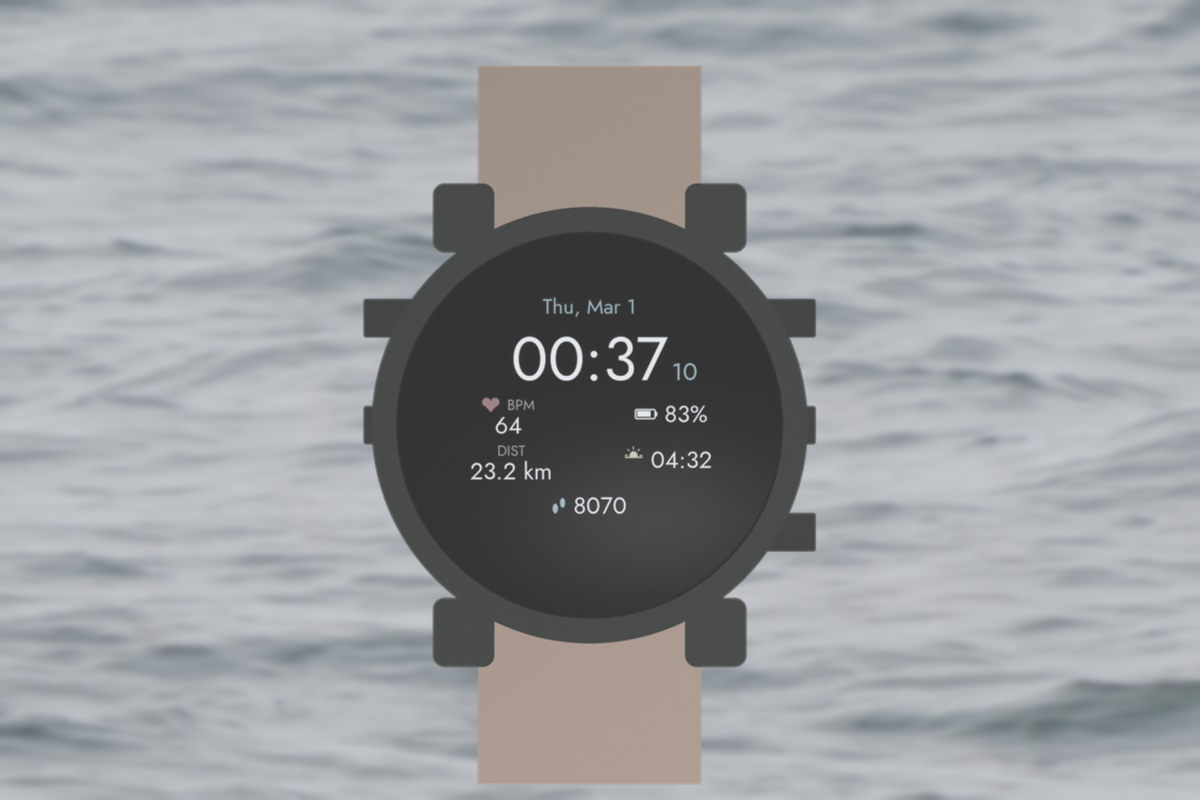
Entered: **0:37:10**
